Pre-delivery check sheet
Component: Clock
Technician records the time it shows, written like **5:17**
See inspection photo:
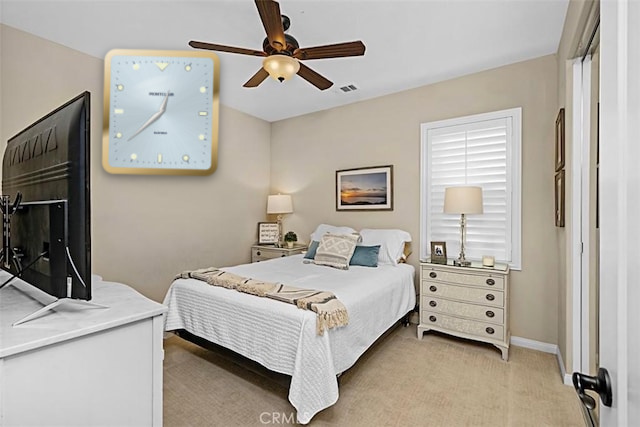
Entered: **12:38**
